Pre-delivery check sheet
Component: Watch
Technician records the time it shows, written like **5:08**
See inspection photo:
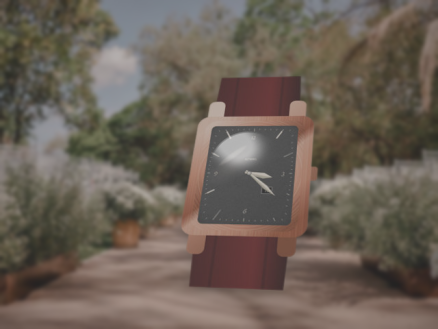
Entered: **3:22**
